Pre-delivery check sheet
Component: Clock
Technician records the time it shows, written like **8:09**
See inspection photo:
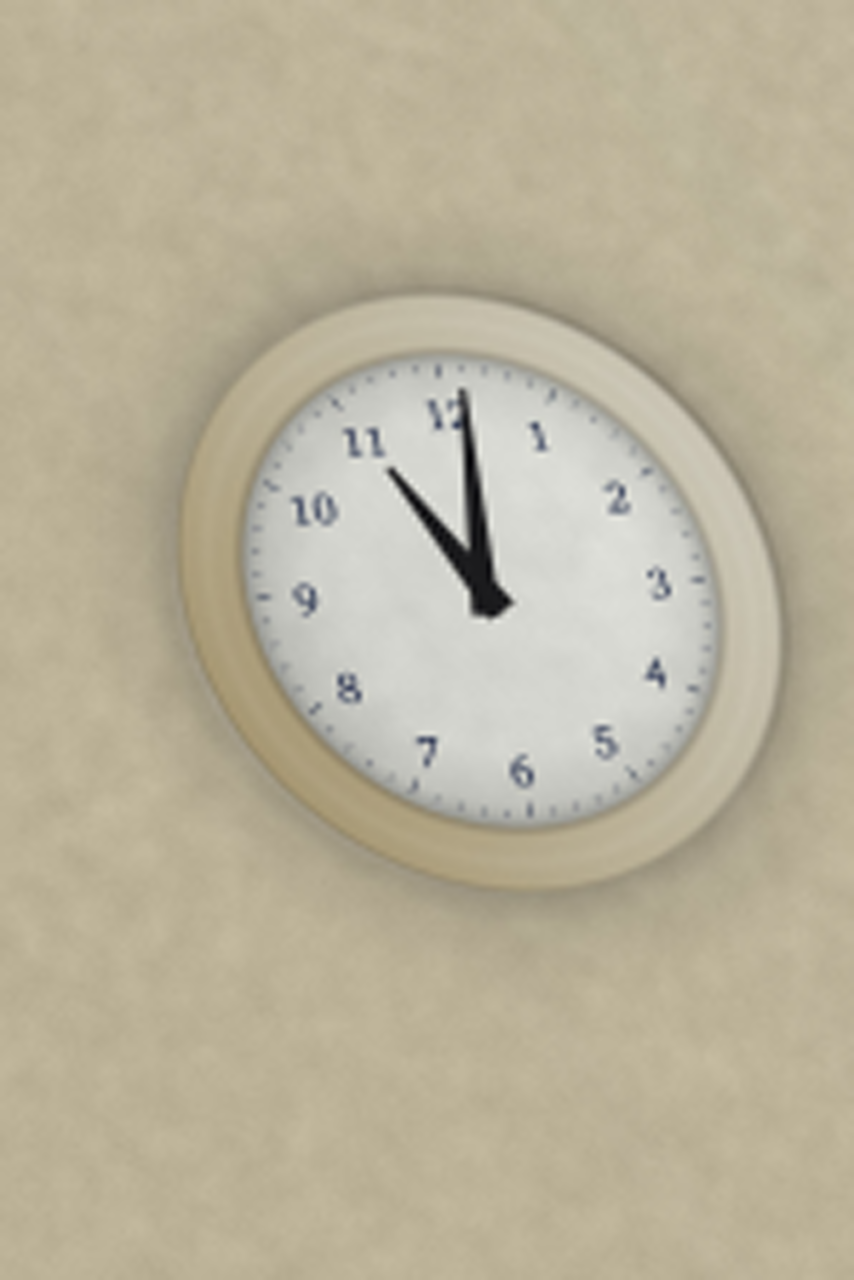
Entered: **11:01**
